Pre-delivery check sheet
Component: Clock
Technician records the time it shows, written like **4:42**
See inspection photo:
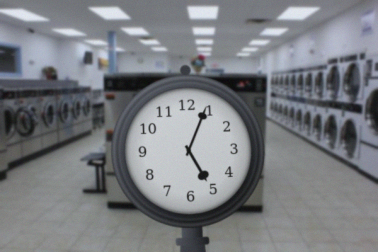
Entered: **5:04**
